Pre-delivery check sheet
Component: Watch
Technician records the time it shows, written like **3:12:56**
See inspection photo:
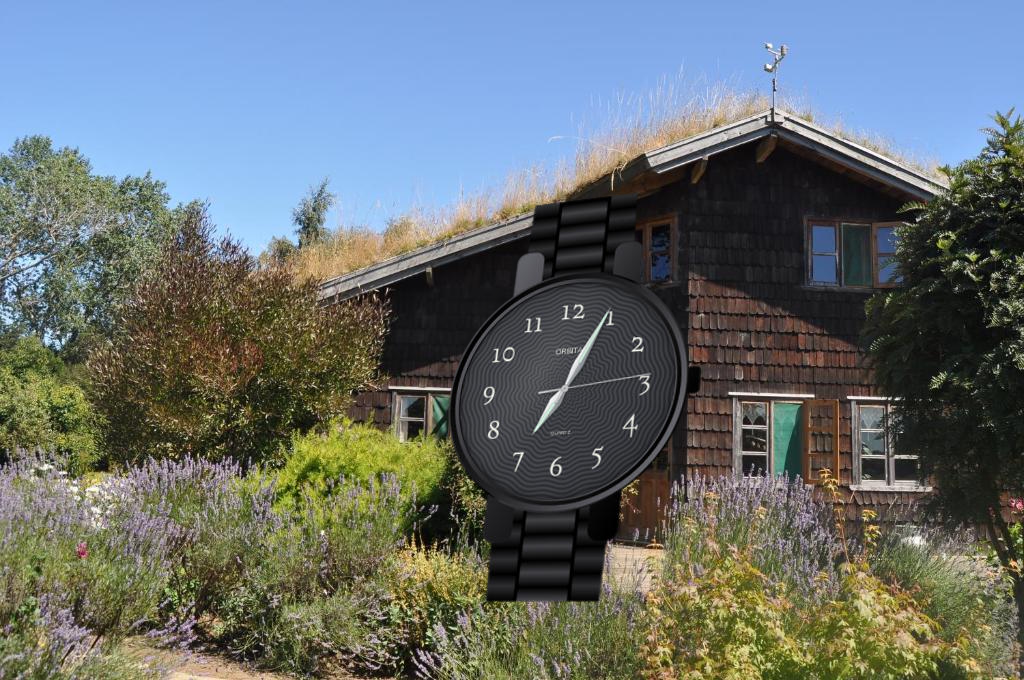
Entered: **7:04:14**
